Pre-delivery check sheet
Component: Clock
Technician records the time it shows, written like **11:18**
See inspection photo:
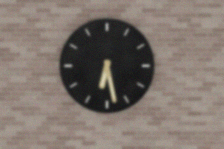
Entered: **6:28**
